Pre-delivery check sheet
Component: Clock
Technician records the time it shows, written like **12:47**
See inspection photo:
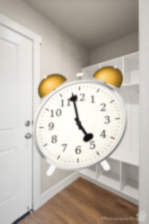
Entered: **4:58**
